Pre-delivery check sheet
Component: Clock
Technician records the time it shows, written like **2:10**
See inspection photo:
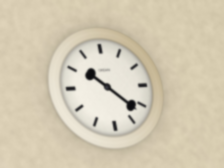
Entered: **10:22**
